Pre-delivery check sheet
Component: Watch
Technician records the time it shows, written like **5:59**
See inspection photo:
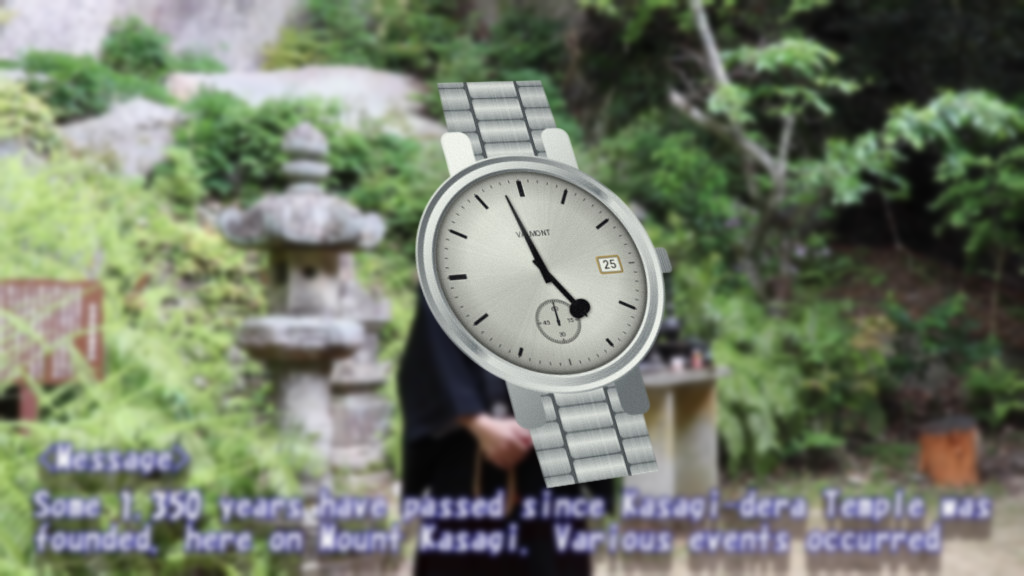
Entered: **4:58**
